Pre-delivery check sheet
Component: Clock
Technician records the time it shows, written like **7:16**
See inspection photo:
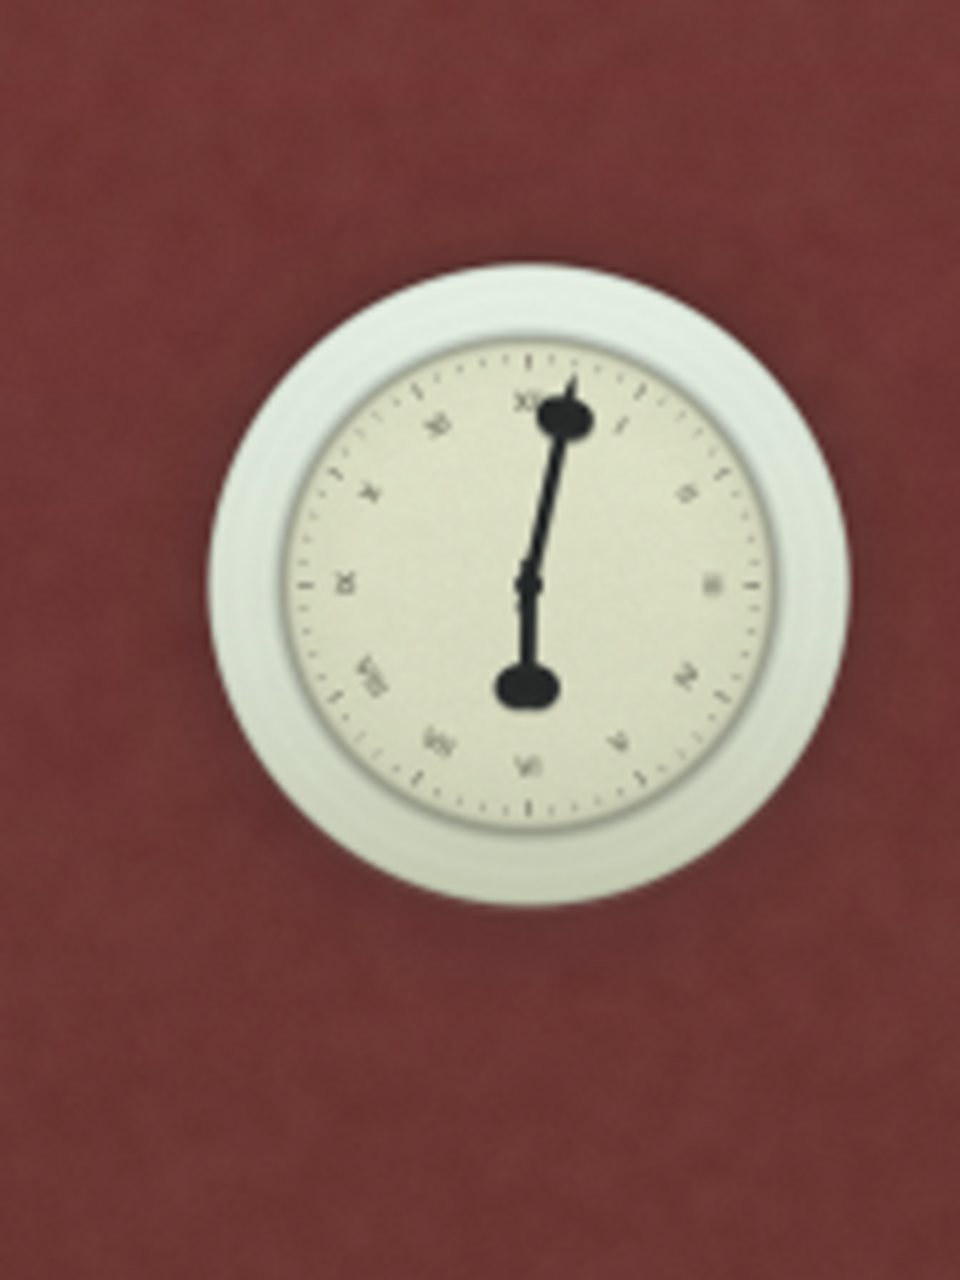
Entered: **6:02**
